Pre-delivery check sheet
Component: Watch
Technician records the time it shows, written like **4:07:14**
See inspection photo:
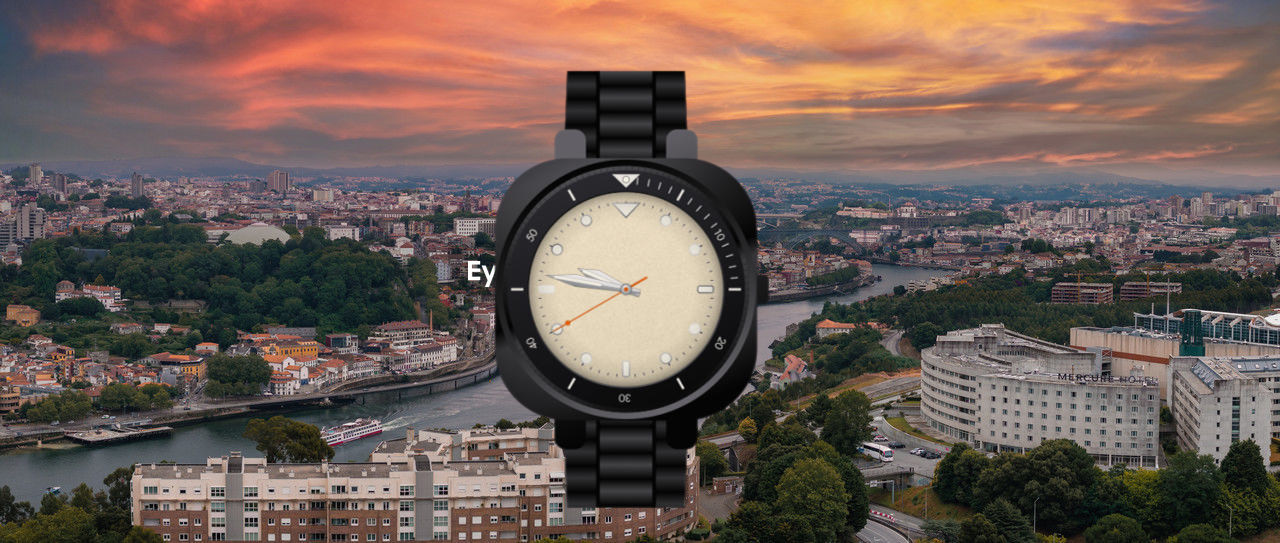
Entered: **9:46:40**
